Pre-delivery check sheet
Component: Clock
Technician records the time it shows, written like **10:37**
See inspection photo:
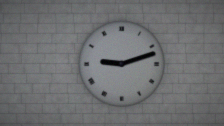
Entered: **9:12**
